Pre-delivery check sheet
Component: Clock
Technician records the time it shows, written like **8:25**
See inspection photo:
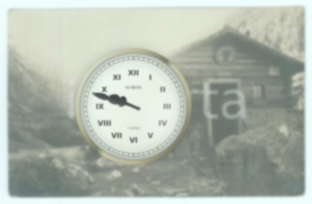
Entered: **9:48**
